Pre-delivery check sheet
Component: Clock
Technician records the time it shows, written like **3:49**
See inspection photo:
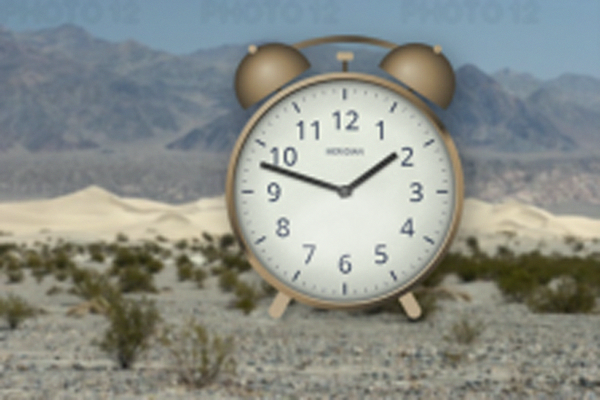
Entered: **1:48**
